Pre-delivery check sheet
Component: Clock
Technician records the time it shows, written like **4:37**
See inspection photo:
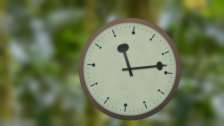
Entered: **11:13**
